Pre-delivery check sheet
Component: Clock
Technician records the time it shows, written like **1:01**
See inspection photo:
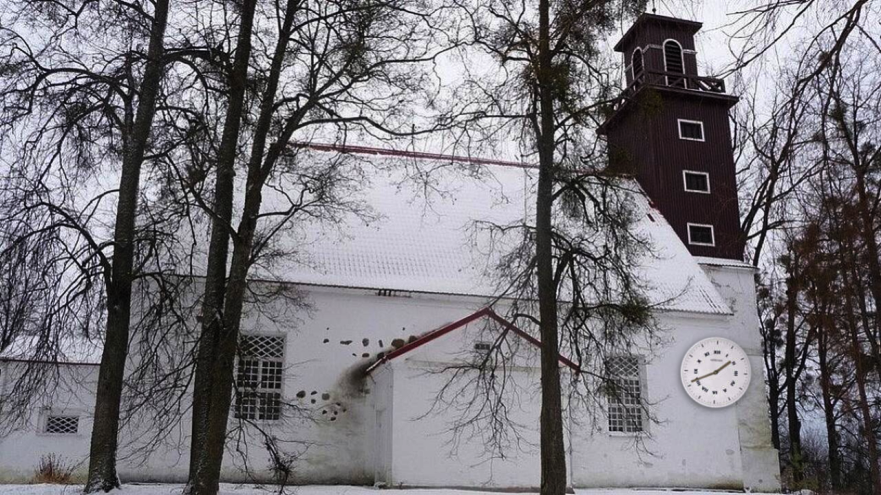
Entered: **1:41**
